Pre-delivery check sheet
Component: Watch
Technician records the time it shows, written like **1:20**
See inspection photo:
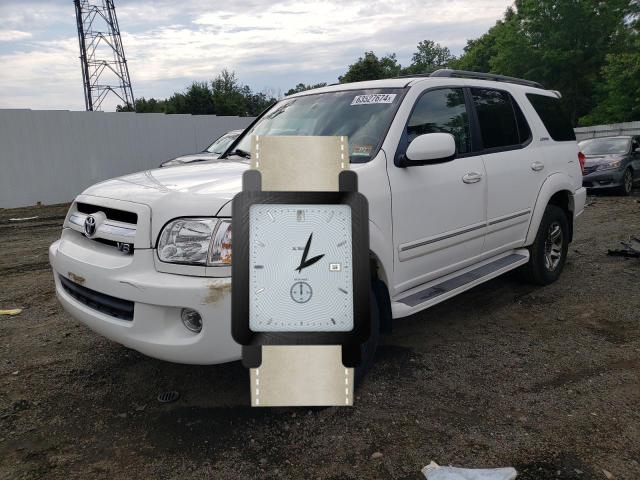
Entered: **2:03**
